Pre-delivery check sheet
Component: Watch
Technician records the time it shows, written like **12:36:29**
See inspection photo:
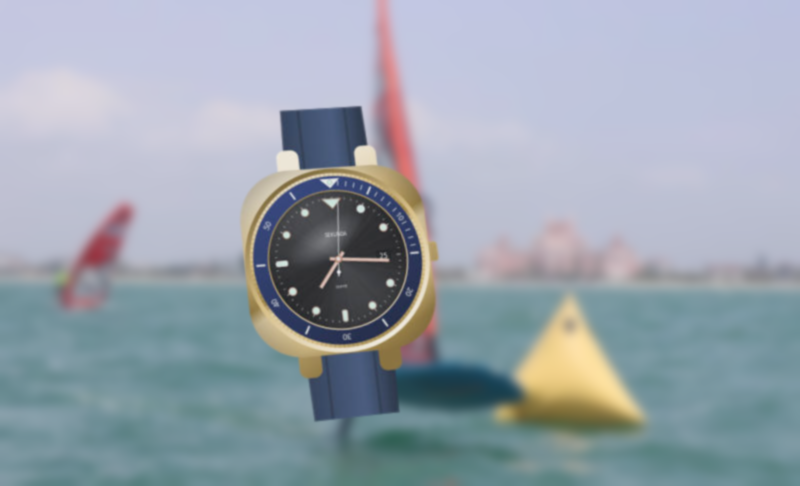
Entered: **7:16:01**
